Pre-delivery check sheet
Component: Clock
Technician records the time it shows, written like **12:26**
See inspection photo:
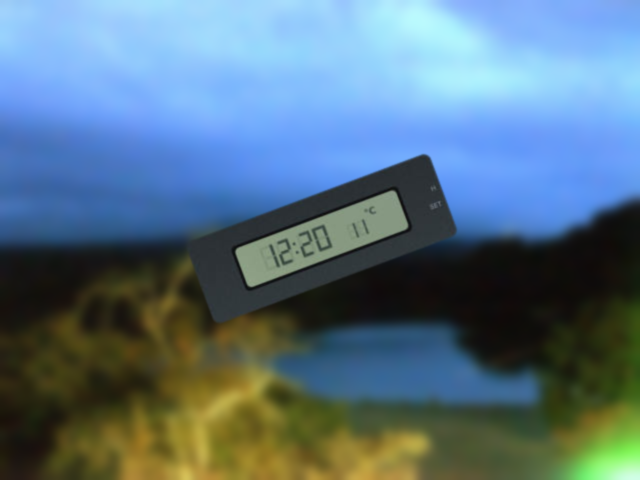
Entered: **12:20**
